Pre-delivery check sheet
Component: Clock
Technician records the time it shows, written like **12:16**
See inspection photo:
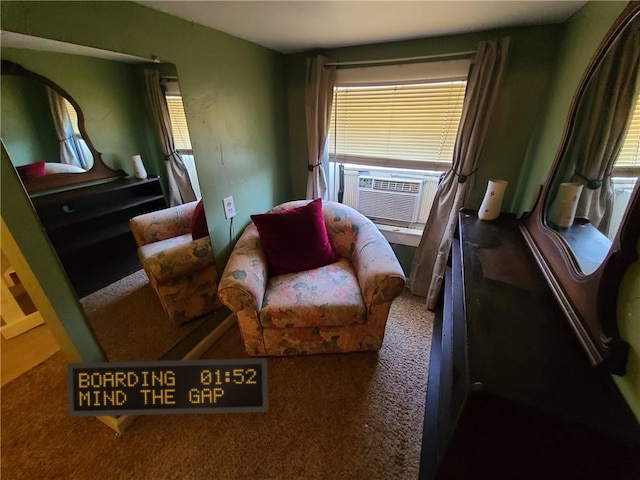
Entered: **1:52**
